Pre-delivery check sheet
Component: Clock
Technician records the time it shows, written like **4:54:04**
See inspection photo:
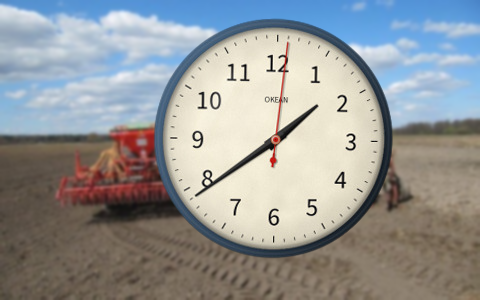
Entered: **1:39:01**
